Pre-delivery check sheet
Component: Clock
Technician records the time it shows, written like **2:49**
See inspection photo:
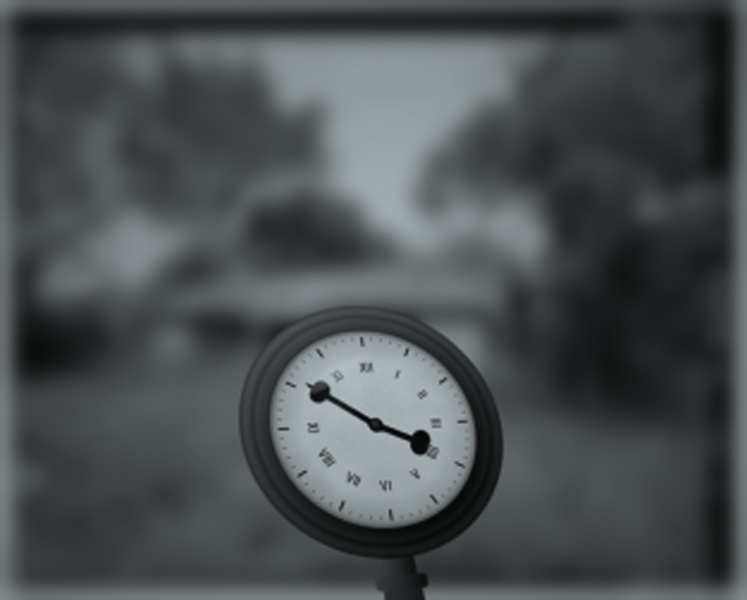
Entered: **3:51**
